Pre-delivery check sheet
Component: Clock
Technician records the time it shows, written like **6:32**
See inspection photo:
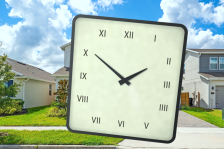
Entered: **1:51**
